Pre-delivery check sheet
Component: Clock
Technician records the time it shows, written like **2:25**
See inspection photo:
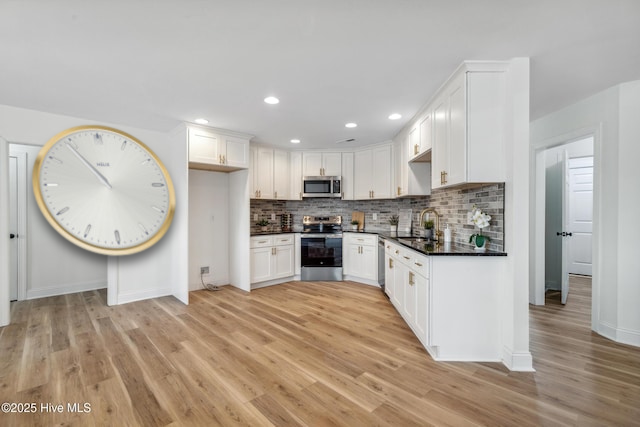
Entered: **10:54**
